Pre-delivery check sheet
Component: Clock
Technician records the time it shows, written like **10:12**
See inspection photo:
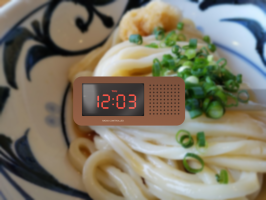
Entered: **12:03**
